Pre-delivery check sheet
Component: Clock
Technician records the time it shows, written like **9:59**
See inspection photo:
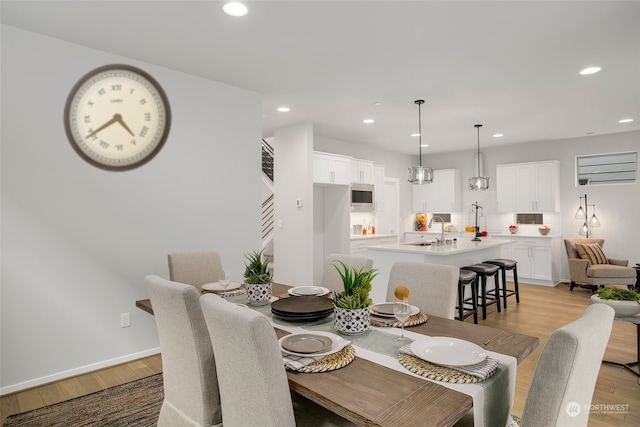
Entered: **4:40**
